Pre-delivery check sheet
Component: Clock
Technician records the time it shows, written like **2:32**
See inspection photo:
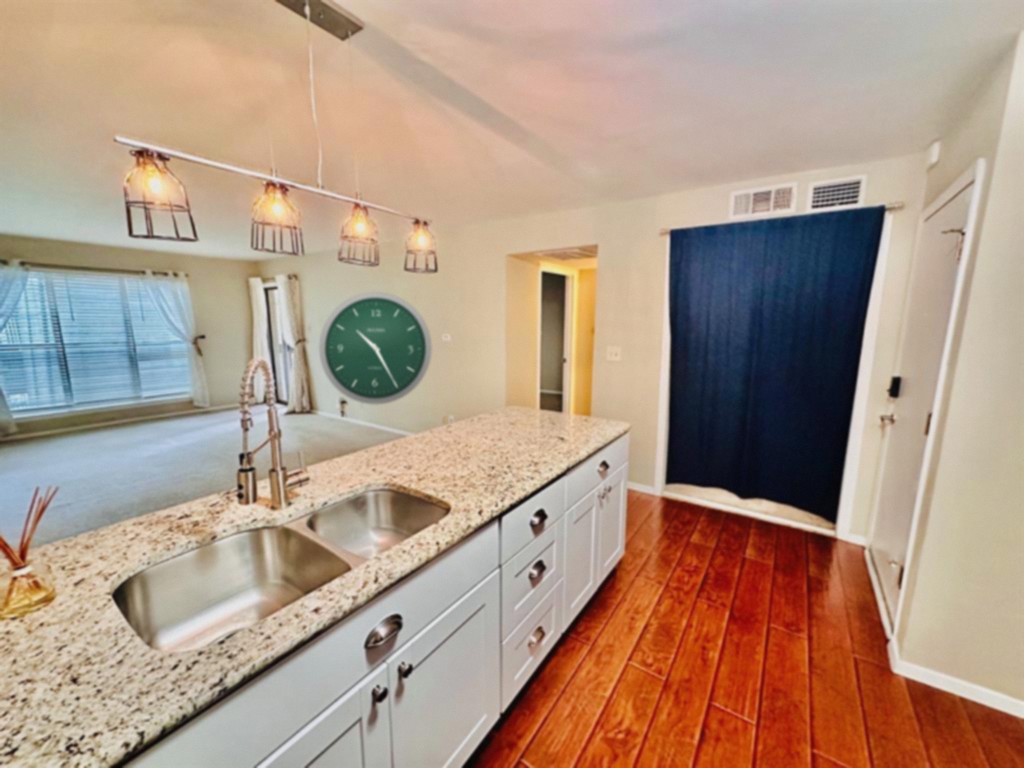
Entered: **10:25**
